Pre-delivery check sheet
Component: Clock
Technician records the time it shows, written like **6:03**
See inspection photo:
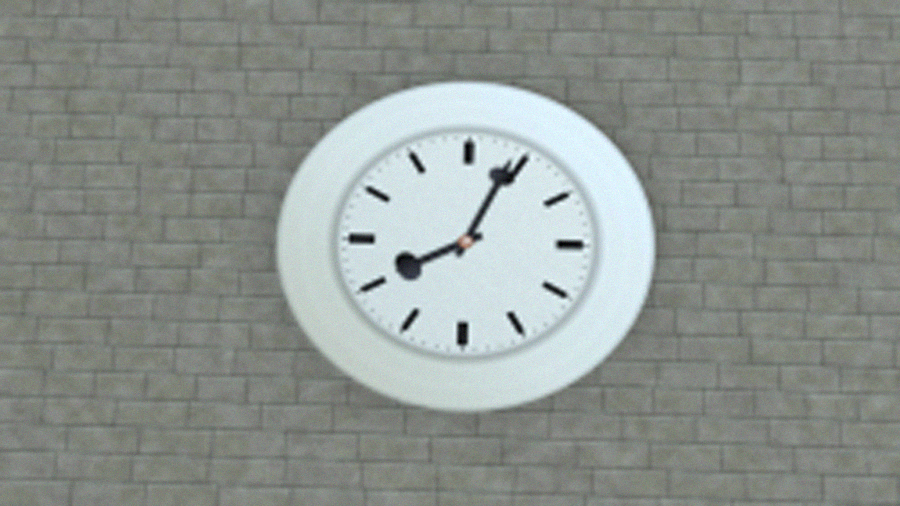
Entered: **8:04**
